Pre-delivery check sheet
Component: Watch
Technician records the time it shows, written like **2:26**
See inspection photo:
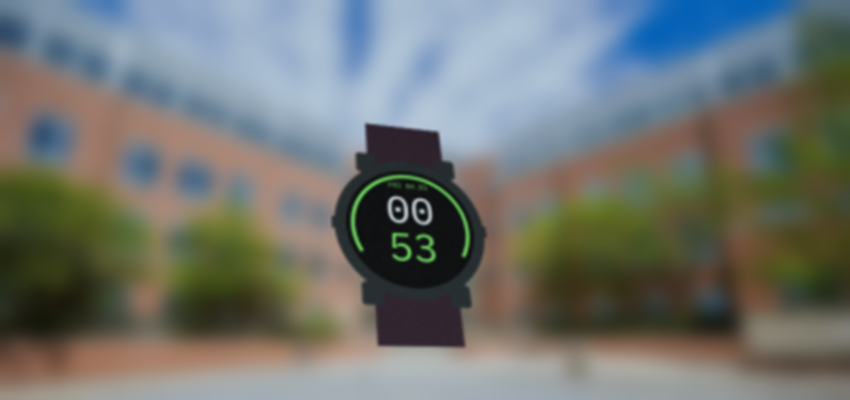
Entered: **0:53**
